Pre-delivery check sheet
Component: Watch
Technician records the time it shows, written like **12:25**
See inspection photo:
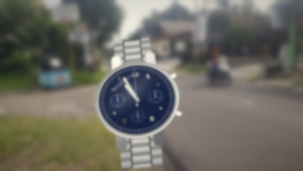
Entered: **10:56**
